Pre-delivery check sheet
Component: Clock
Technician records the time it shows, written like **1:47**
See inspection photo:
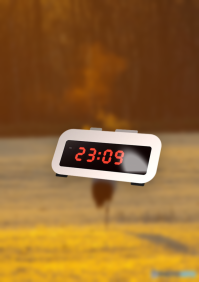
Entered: **23:09**
